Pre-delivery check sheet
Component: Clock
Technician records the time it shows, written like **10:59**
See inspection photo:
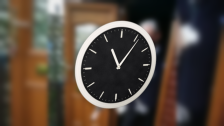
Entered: **11:06**
